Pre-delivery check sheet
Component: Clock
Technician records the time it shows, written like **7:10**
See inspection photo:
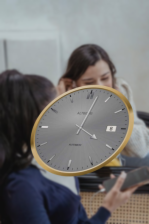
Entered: **4:02**
